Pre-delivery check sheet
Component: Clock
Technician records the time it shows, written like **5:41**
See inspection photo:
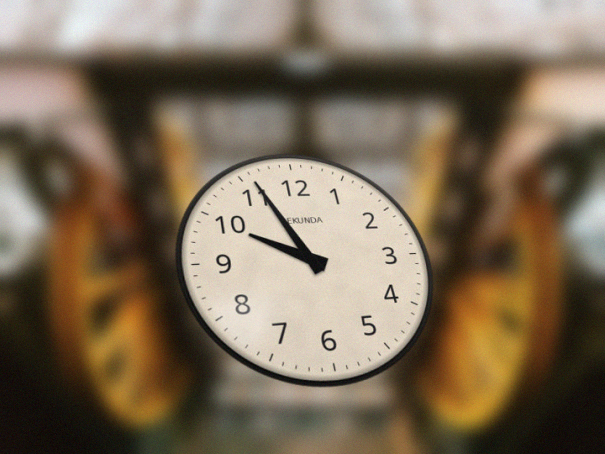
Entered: **9:56**
